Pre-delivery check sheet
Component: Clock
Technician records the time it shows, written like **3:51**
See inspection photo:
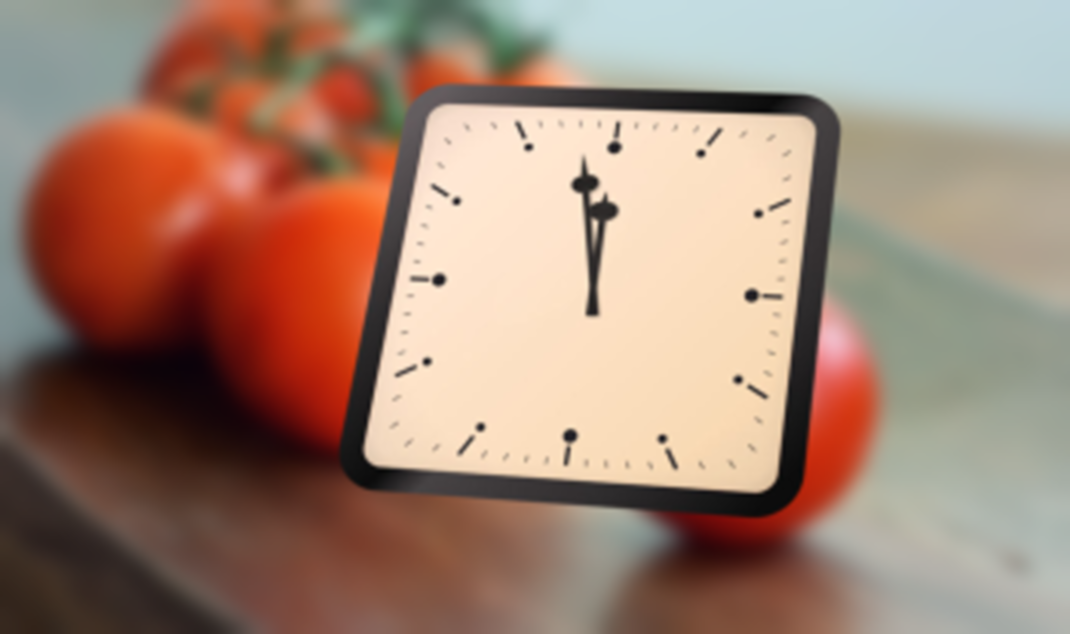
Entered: **11:58**
